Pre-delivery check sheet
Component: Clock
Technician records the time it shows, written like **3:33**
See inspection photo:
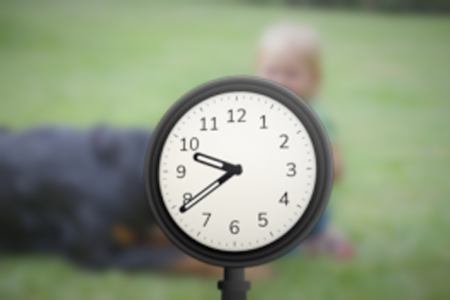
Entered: **9:39**
